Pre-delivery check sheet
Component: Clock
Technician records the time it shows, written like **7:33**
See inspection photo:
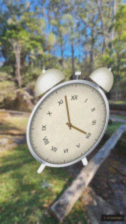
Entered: **3:57**
